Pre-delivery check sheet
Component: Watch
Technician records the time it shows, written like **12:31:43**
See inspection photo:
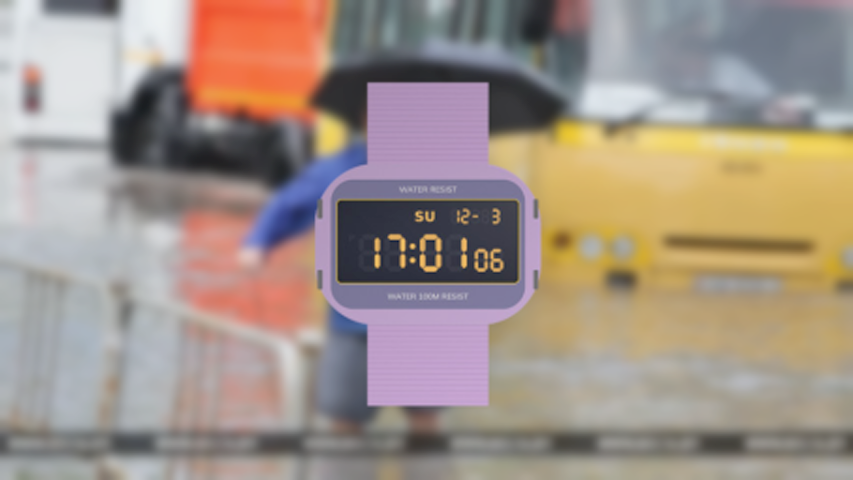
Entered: **17:01:06**
